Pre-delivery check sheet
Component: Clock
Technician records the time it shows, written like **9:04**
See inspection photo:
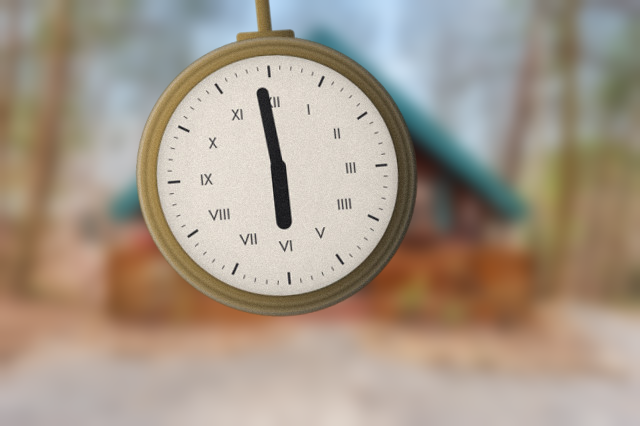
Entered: **5:59**
